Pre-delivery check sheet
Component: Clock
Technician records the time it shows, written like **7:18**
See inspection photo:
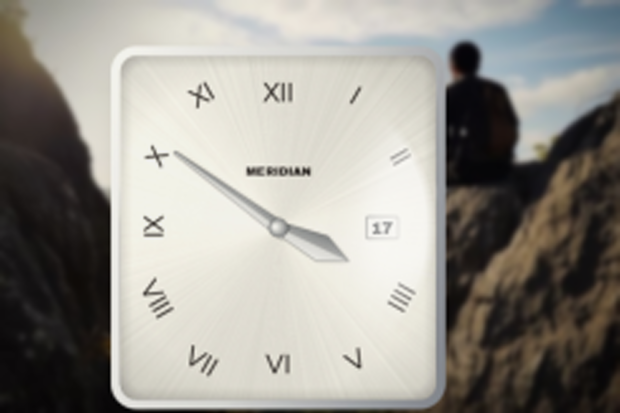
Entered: **3:51**
